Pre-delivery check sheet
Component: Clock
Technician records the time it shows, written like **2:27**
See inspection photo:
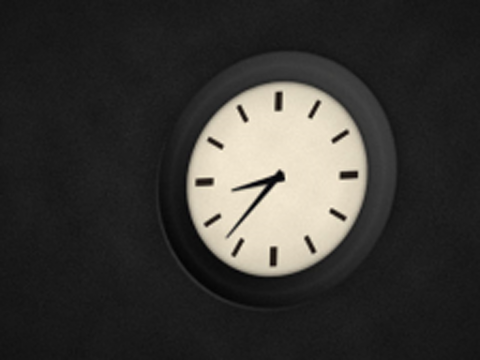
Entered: **8:37**
